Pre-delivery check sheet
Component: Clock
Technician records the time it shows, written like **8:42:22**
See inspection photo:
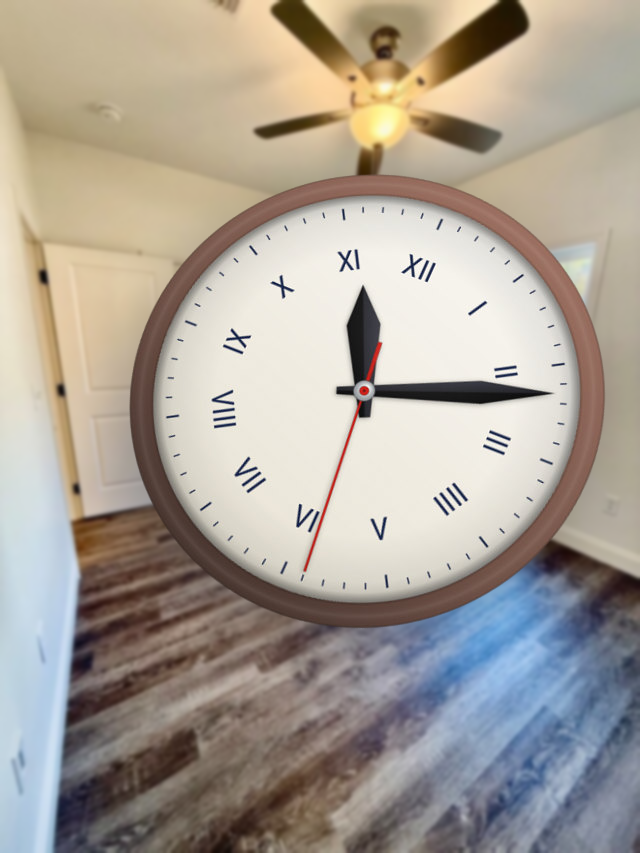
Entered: **11:11:29**
